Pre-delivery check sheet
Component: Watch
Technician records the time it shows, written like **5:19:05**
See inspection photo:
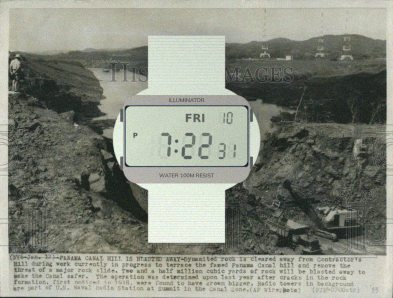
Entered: **7:22:31**
